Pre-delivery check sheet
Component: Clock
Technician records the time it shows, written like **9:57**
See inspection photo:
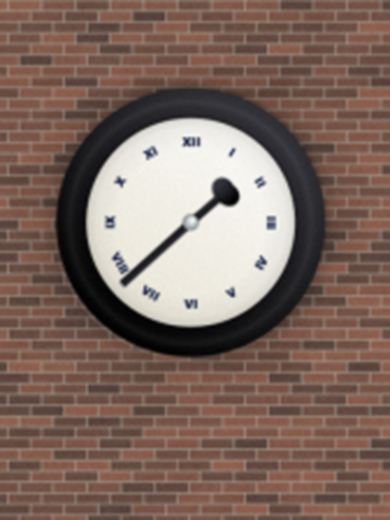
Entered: **1:38**
